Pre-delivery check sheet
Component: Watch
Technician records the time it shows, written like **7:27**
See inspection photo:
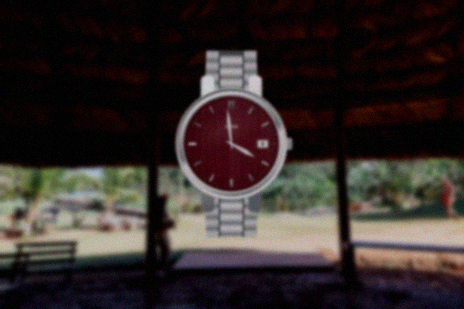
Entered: **3:59**
